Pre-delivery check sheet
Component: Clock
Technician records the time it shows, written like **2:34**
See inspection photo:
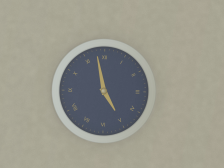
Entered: **4:58**
